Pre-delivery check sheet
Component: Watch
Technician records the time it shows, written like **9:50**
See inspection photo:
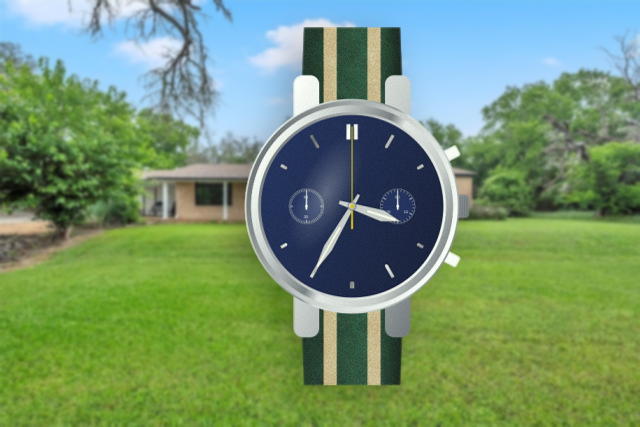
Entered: **3:35**
